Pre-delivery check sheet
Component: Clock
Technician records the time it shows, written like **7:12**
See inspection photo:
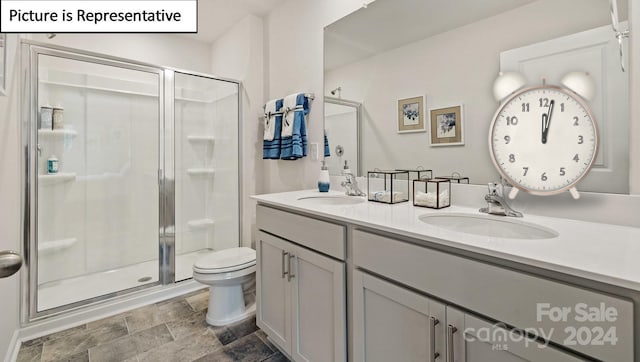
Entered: **12:02**
